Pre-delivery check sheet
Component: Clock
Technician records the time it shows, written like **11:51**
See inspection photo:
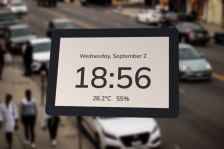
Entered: **18:56**
